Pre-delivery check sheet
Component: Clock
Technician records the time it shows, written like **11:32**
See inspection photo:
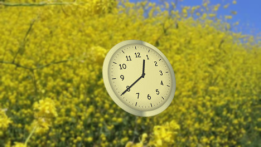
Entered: **12:40**
